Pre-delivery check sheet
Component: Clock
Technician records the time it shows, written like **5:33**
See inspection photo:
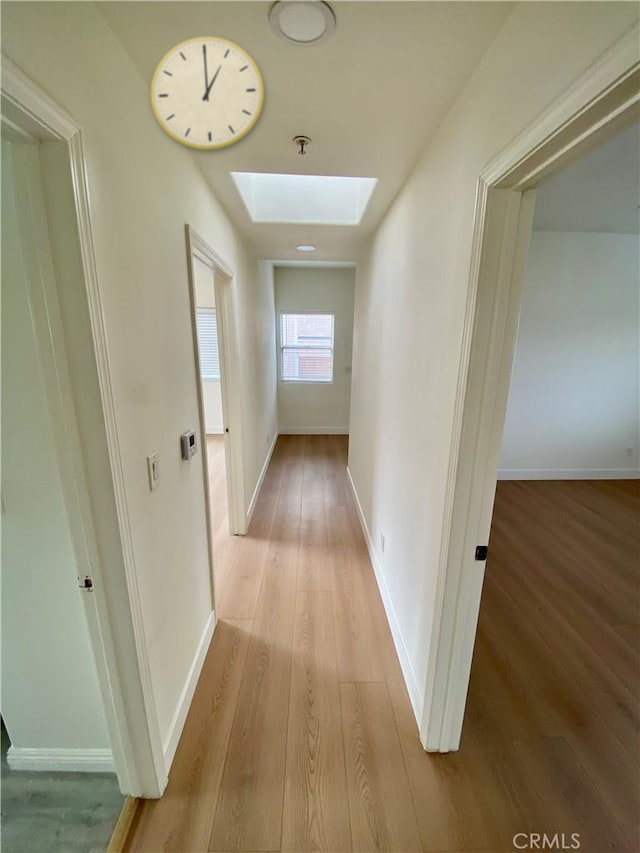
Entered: **1:00**
